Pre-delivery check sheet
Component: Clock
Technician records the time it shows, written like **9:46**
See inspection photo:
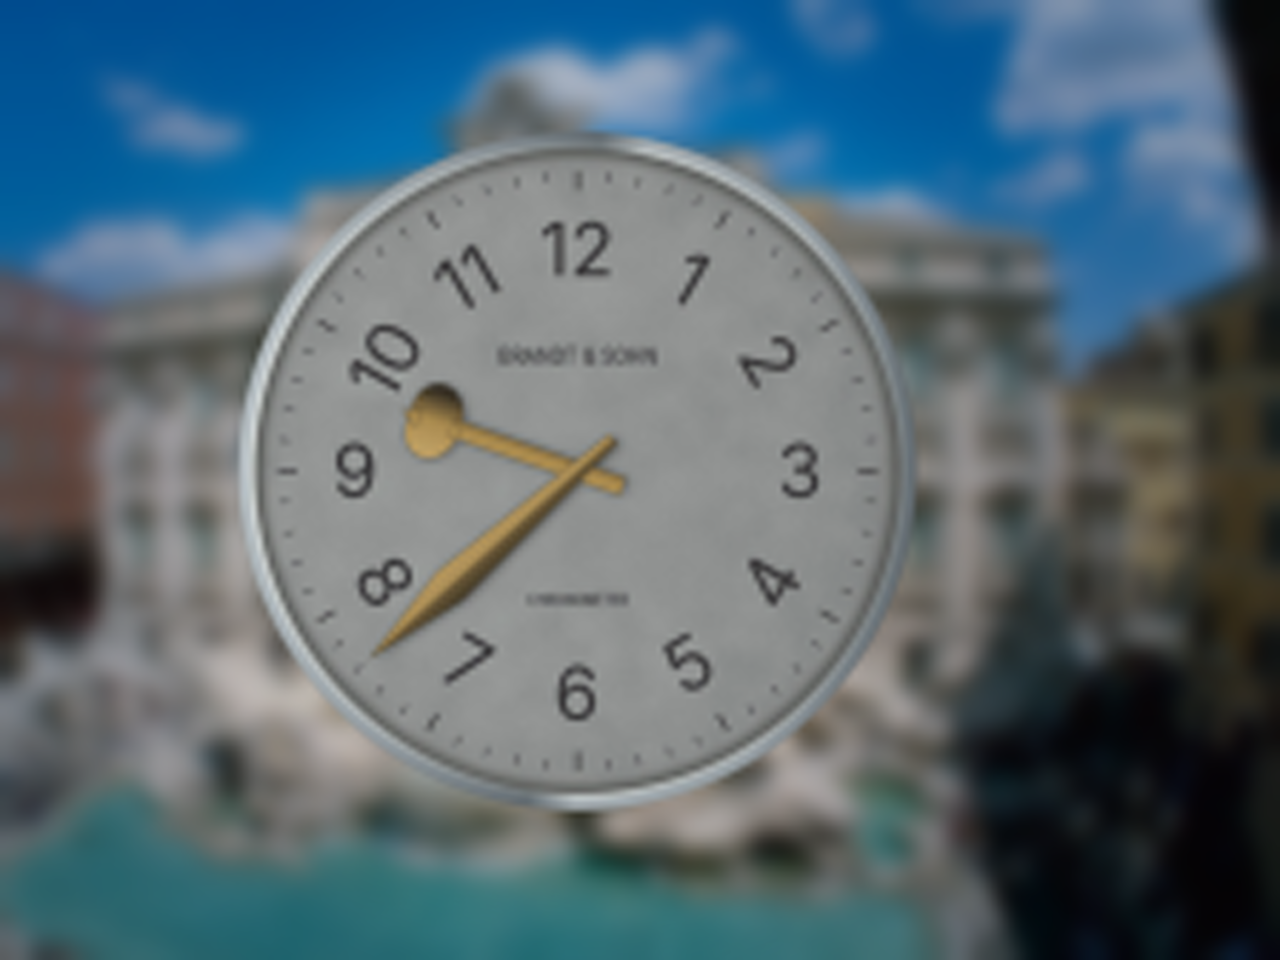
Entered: **9:38**
